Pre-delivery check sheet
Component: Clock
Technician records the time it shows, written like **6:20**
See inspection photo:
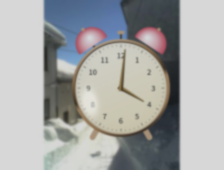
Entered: **4:01**
